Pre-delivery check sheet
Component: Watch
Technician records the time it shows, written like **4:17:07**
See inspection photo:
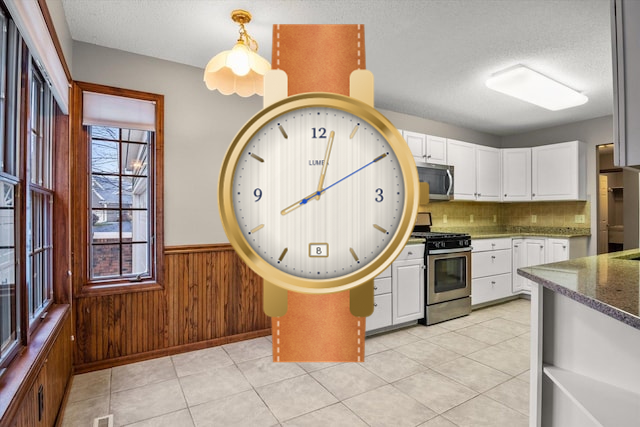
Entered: **8:02:10**
